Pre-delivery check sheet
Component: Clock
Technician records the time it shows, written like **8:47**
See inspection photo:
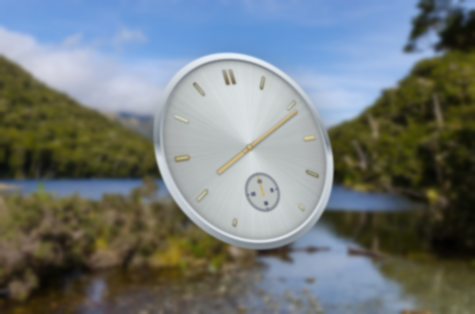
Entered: **8:11**
